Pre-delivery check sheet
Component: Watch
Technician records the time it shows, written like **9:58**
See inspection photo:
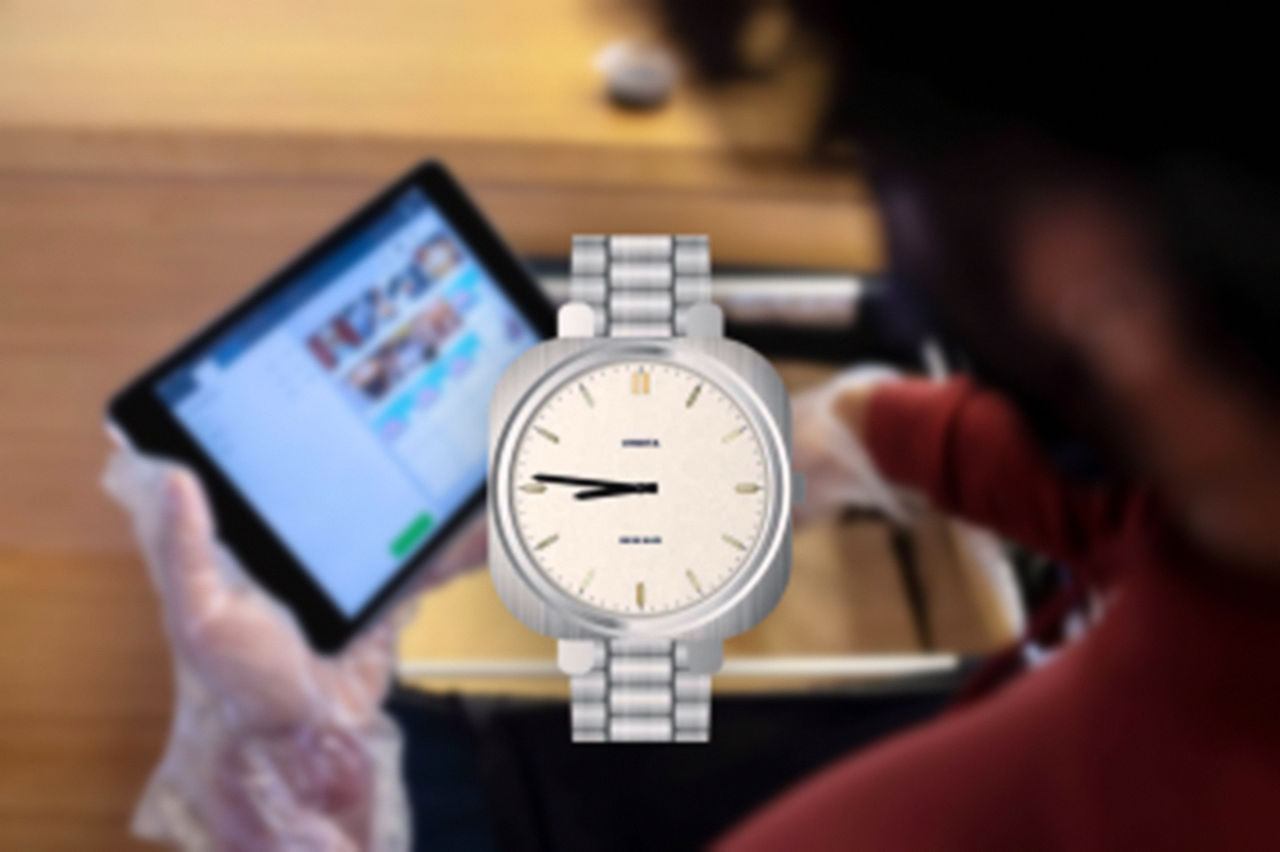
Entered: **8:46**
